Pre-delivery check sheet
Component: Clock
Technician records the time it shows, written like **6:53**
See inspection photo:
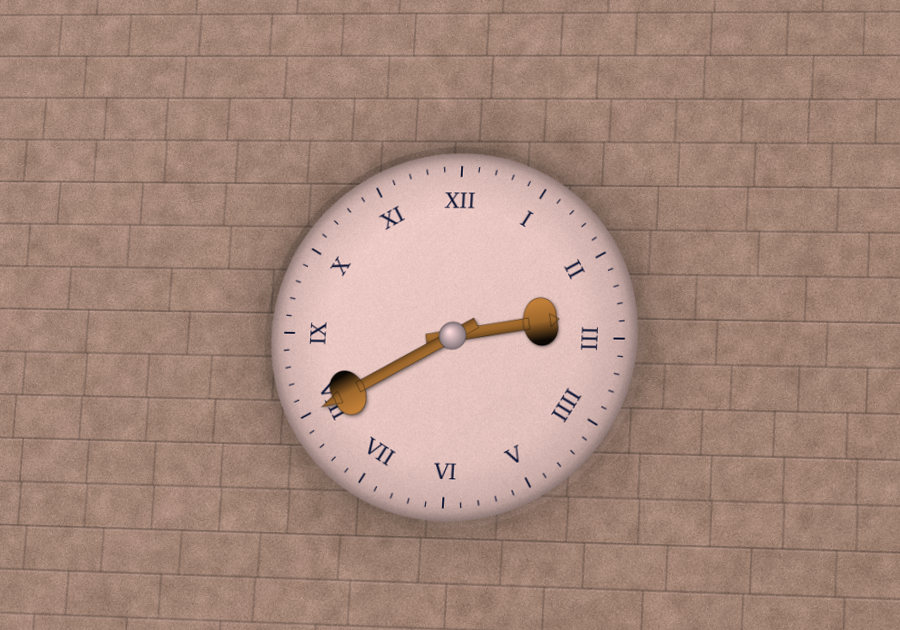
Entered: **2:40**
